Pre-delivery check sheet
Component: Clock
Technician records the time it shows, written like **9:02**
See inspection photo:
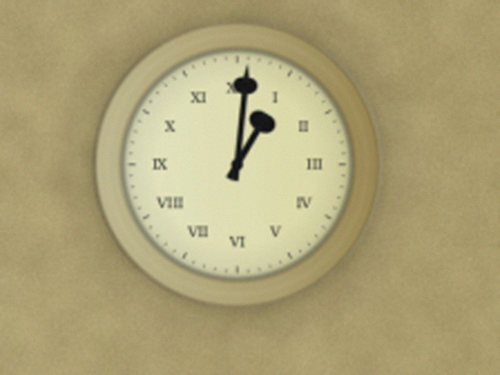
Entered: **1:01**
